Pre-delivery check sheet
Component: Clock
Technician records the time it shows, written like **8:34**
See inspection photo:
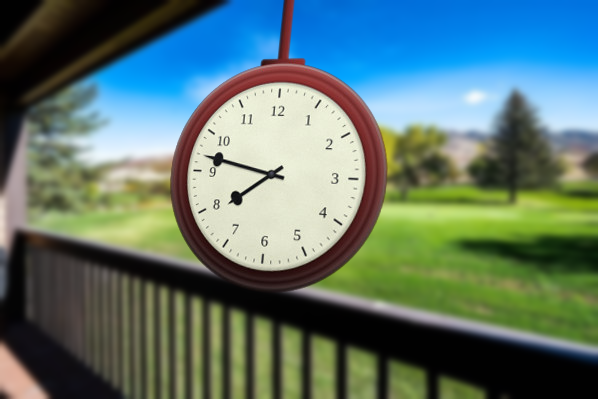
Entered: **7:47**
